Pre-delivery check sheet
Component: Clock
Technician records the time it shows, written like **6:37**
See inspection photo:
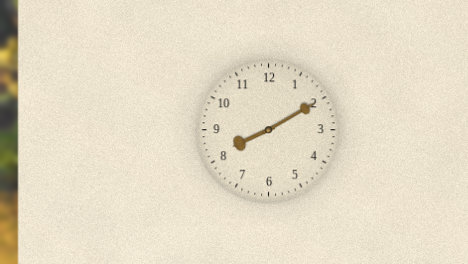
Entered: **8:10**
